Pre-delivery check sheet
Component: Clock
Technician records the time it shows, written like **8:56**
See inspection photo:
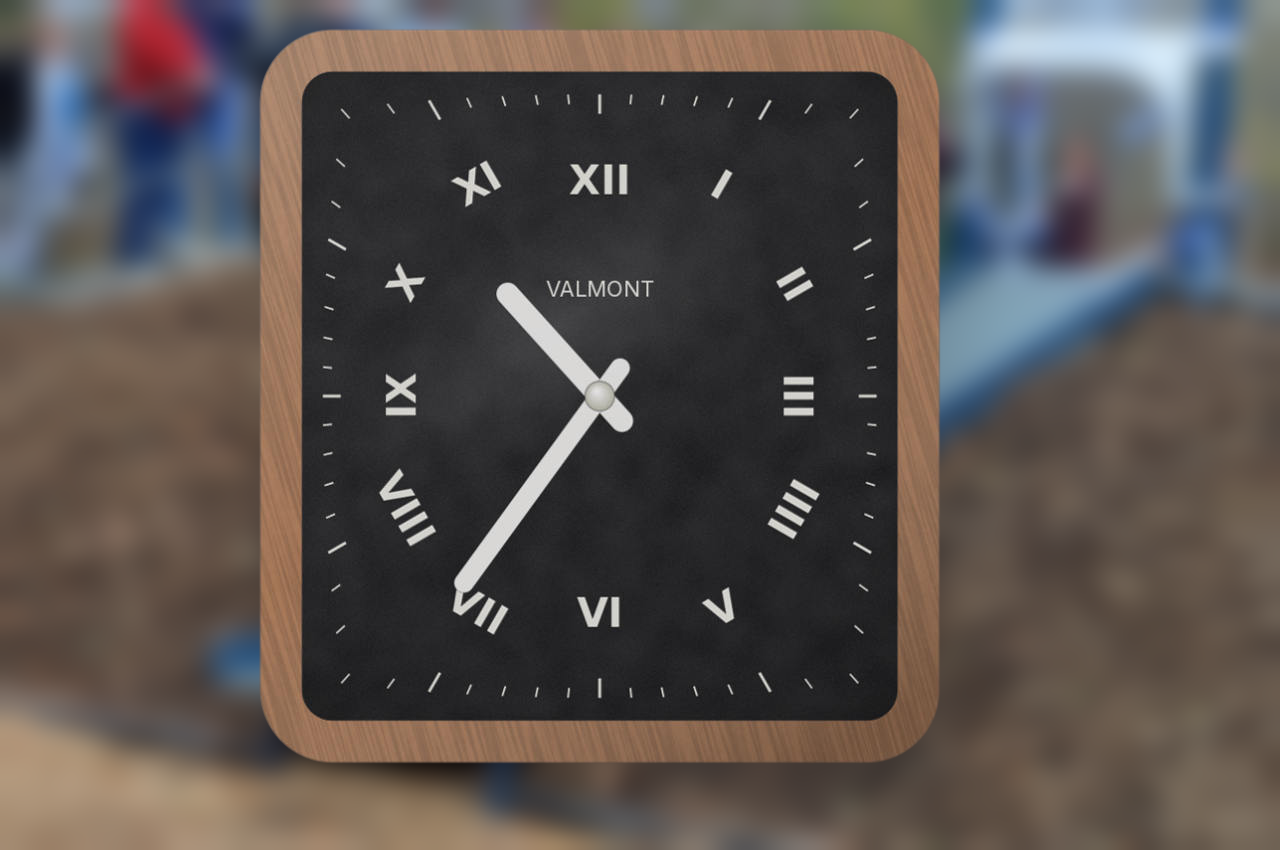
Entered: **10:36**
